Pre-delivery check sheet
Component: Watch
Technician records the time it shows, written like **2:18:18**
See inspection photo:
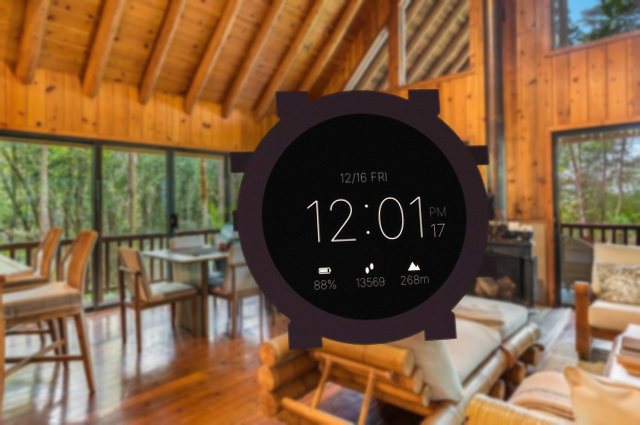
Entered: **12:01:17**
